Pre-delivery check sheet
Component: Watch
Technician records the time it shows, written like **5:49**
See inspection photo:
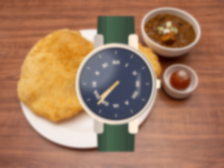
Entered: **7:37**
